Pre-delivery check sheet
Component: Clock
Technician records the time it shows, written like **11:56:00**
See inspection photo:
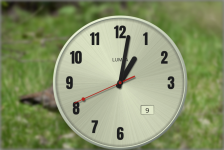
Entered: **1:01:41**
